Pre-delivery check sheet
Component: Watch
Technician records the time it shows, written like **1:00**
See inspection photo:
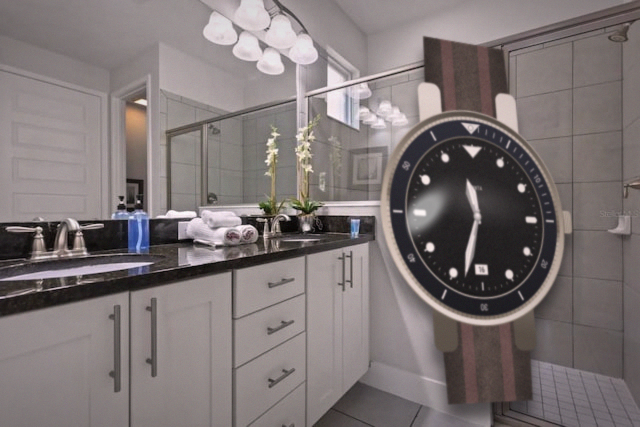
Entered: **11:33**
